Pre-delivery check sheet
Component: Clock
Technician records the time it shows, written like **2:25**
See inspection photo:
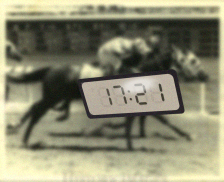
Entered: **17:21**
